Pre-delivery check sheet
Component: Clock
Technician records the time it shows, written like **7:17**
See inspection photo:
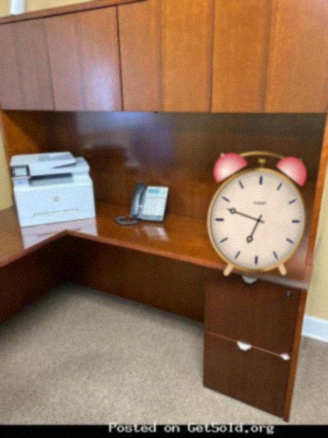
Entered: **6:48**
